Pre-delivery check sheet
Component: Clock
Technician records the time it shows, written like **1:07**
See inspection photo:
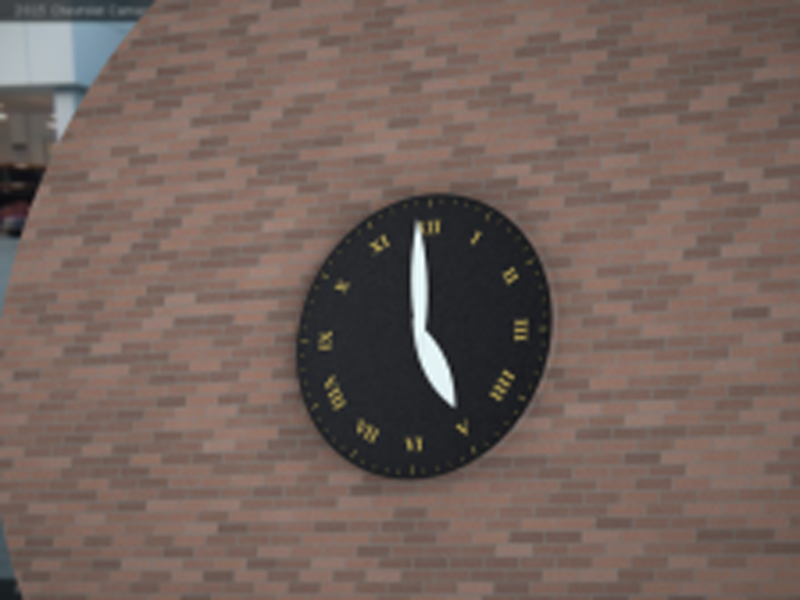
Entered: **4:59**
